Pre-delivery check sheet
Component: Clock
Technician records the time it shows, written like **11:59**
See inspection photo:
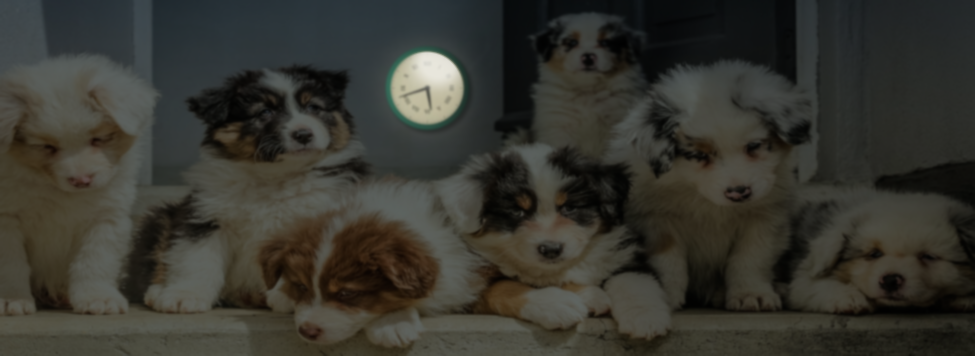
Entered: **5:42**
